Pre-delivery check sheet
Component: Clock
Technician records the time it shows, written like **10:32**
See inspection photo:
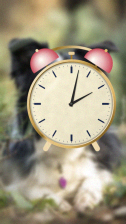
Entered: **2:02**
